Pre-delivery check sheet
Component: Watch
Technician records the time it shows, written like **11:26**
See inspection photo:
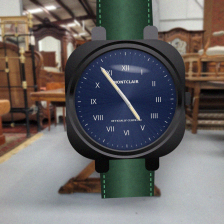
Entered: **4:54**
